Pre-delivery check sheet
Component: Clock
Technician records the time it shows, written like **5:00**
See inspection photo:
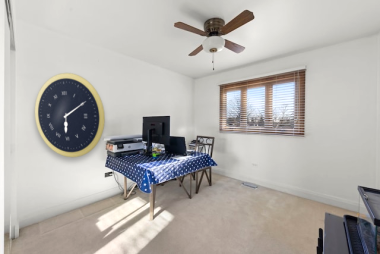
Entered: **6:10**
